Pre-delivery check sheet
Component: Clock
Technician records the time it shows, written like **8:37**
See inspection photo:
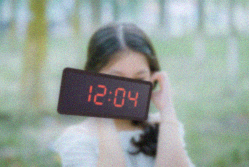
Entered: **12:04**
